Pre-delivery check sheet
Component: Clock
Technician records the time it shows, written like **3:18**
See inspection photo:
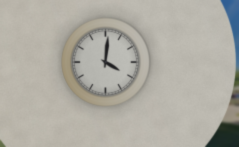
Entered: **4:01**
